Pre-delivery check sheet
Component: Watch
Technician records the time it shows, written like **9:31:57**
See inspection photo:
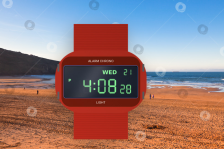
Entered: **4:08:28**
